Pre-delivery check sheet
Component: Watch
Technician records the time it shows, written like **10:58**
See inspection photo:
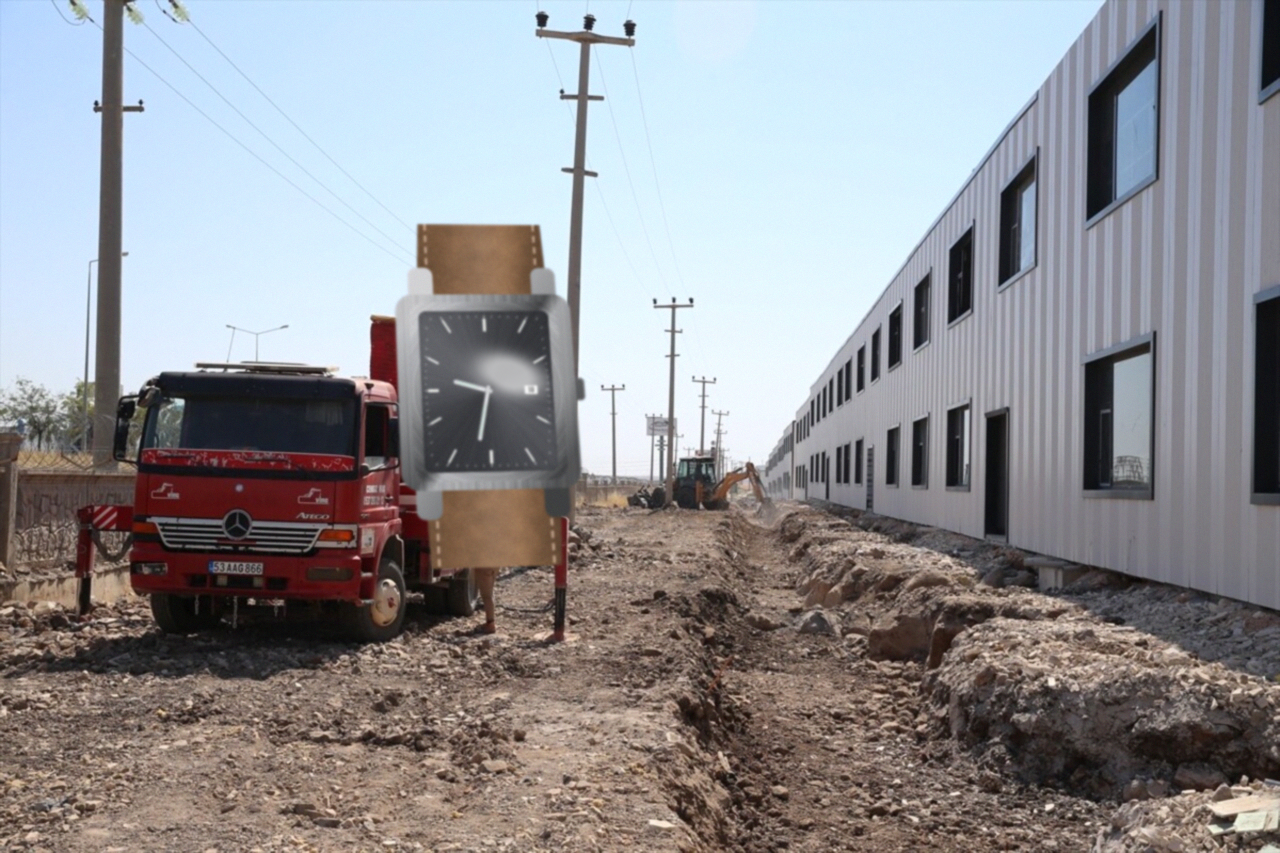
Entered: **9:32**
